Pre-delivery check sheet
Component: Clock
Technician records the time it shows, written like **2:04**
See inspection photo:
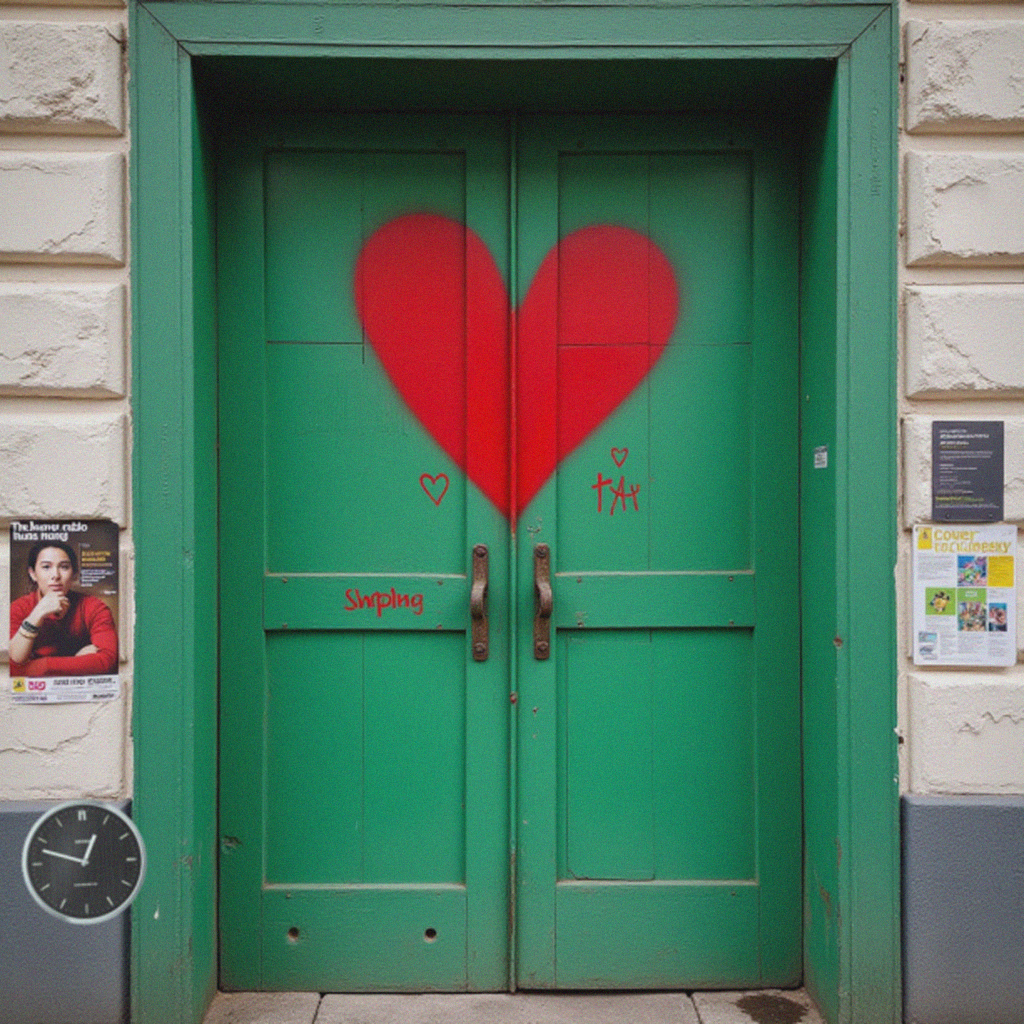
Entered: **12:48**
